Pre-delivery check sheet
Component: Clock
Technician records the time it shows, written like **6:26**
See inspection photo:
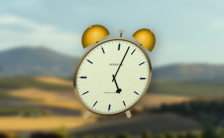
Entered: **5:03**
